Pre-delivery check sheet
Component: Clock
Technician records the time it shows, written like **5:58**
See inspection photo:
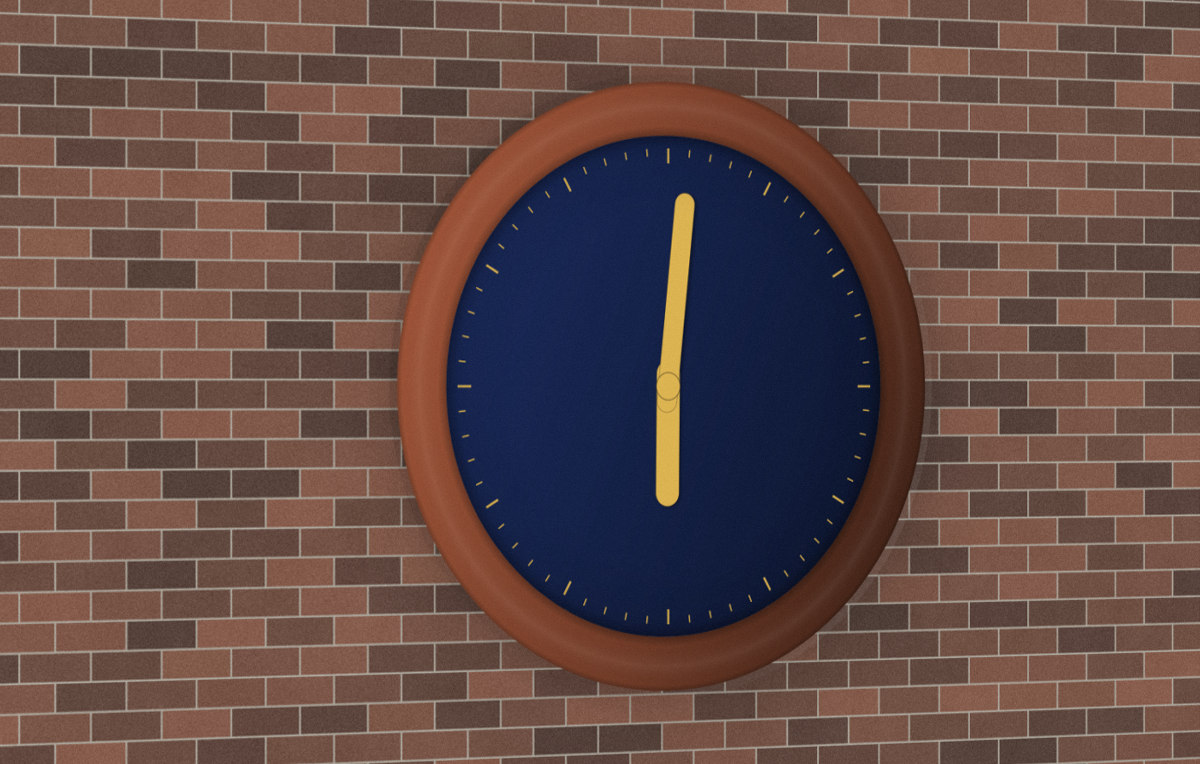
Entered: **6:01**
